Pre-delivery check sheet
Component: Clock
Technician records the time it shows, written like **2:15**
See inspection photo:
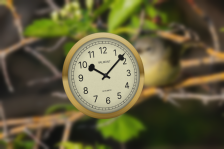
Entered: **10:08**
